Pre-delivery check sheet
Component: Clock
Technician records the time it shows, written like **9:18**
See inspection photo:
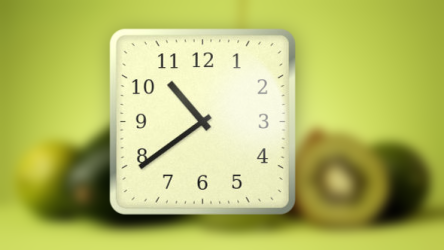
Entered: **10:39**
